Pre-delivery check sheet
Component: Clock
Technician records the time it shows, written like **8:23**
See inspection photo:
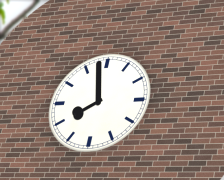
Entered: **7:58**
